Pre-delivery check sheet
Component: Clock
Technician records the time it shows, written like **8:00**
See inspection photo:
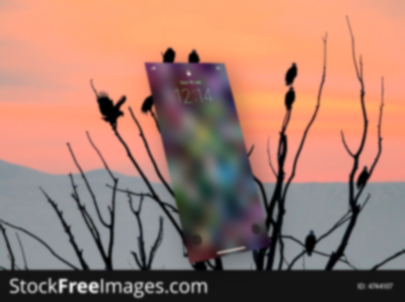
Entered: **12:14**
